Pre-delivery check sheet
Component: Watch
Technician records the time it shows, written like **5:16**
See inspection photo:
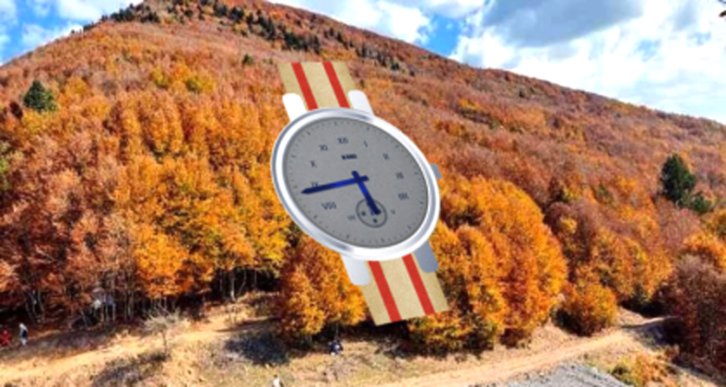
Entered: **5:44**
